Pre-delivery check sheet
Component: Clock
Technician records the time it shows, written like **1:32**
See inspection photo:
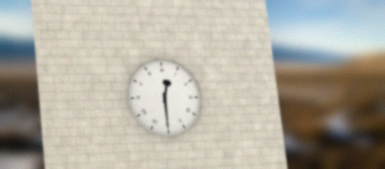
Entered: **12:30**
